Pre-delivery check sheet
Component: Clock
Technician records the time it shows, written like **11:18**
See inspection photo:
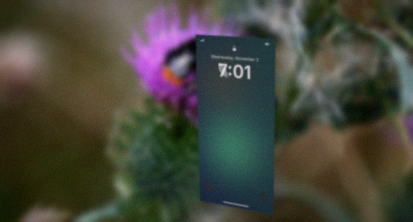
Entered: **7:01**
